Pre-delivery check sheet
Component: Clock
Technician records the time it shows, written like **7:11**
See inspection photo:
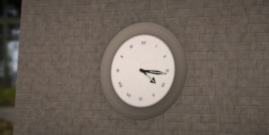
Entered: **4:16**
